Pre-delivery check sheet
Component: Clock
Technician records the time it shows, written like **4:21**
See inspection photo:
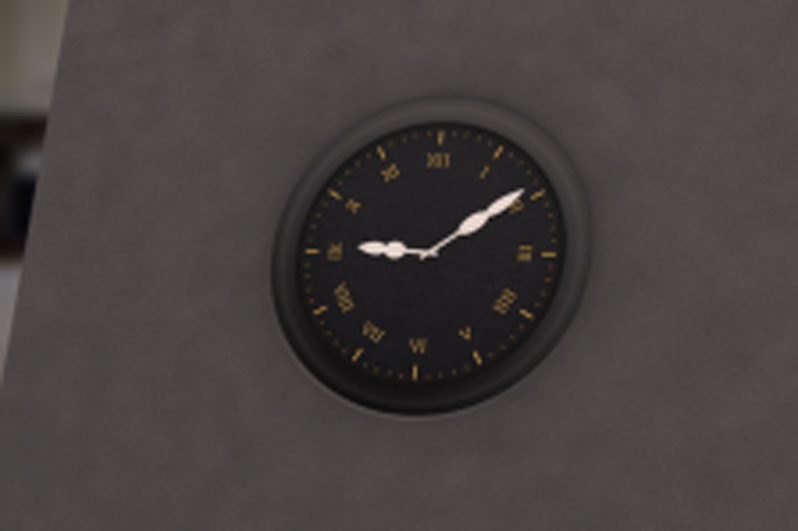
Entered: **9:09**
